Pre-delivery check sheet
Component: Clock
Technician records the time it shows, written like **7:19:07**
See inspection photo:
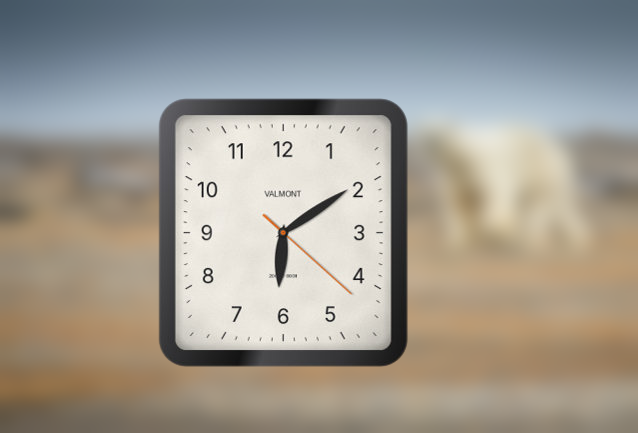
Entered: **6:09:22**
